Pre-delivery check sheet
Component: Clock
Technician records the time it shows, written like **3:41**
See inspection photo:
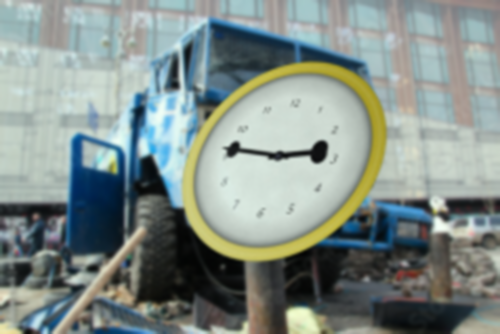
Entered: **2:46**
